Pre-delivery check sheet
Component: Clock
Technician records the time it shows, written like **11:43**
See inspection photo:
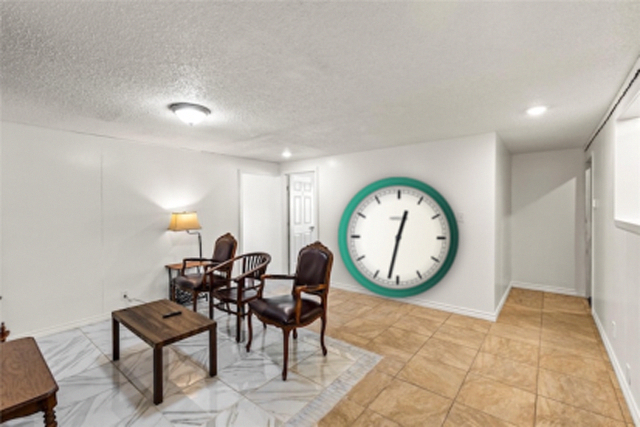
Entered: **12:32**
